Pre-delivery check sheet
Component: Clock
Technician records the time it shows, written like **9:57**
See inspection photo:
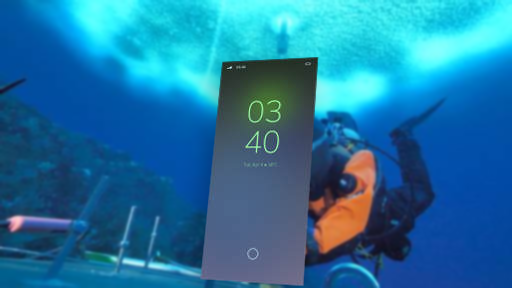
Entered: **3:40**
